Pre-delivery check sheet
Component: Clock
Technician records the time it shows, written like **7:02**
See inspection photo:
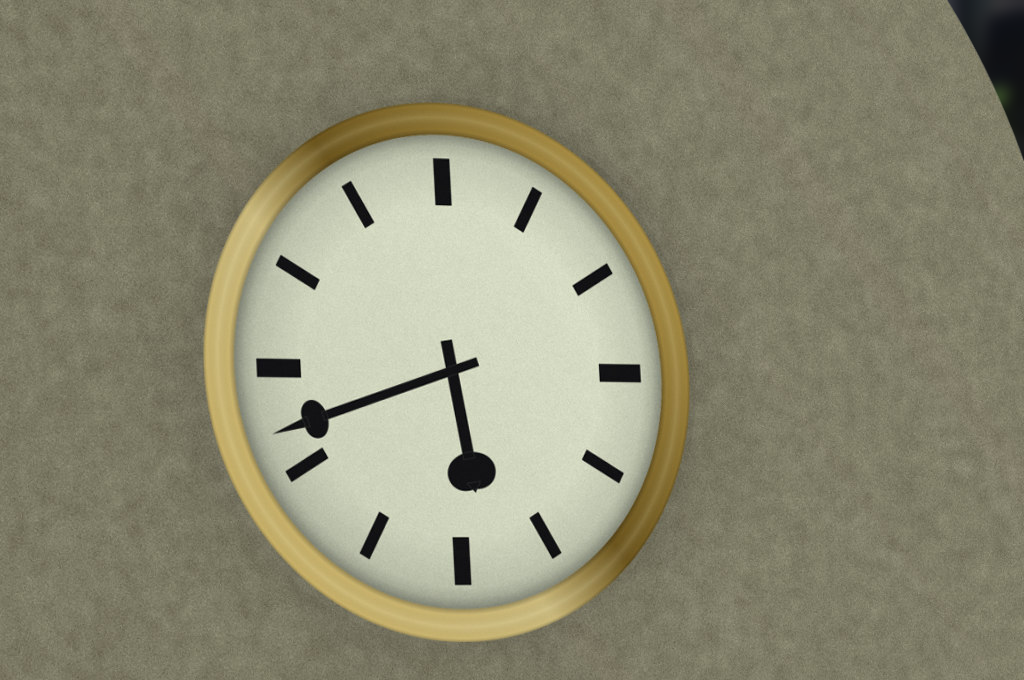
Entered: **5:42**
